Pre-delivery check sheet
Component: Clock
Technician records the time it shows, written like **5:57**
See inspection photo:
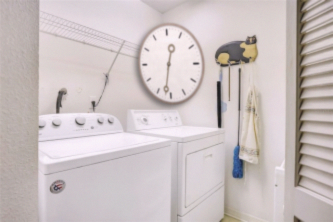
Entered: **12:32**
